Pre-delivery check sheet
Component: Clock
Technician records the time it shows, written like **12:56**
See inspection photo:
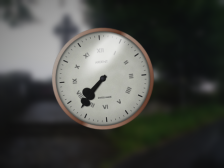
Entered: **7:37**
